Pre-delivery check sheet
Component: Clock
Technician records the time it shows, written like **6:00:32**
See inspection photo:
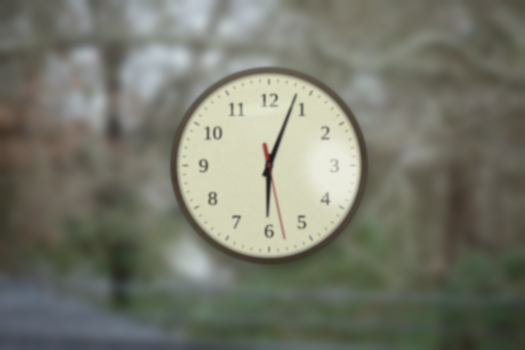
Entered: **6:03:28**
